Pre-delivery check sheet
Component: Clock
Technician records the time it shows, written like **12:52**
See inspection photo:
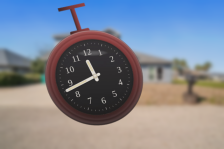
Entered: **11:43**
